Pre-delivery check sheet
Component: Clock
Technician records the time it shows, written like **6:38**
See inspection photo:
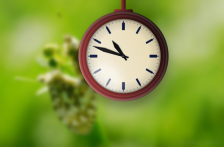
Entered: **10:48**
